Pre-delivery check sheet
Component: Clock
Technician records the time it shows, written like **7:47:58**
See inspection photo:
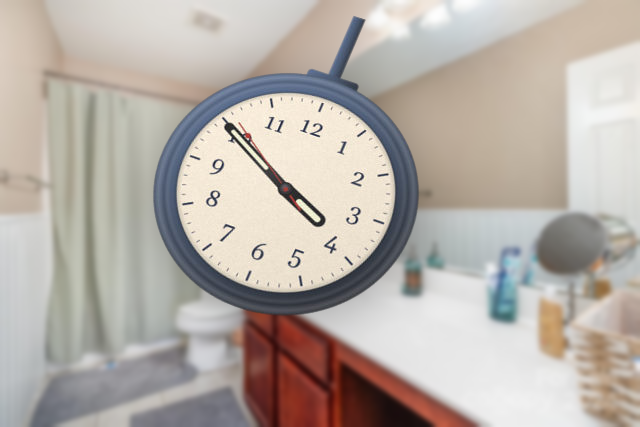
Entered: **3:49:51**
